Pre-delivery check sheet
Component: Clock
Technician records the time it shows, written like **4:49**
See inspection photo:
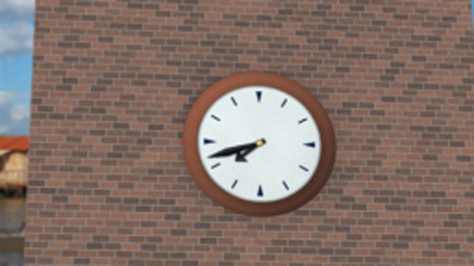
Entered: **7:42**
